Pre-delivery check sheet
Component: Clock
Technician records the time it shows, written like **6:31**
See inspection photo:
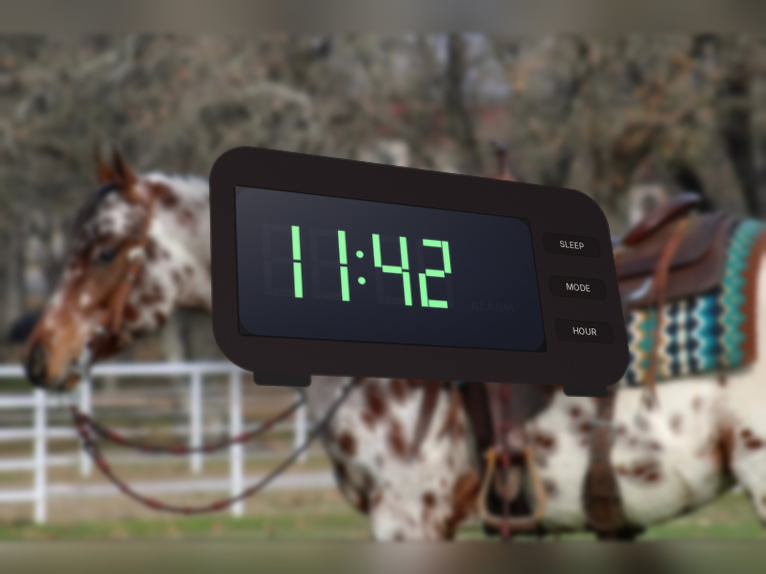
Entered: **11:42**
